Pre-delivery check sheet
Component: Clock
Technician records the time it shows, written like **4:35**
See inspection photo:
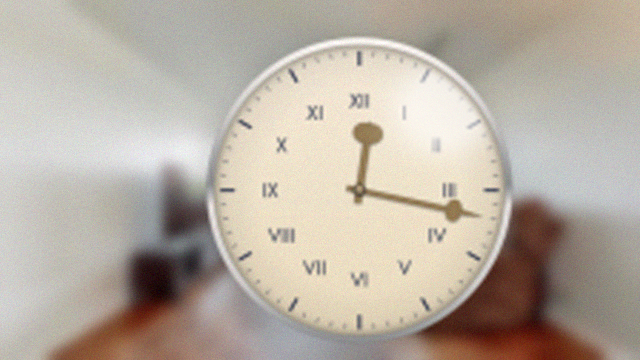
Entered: **12:17**
